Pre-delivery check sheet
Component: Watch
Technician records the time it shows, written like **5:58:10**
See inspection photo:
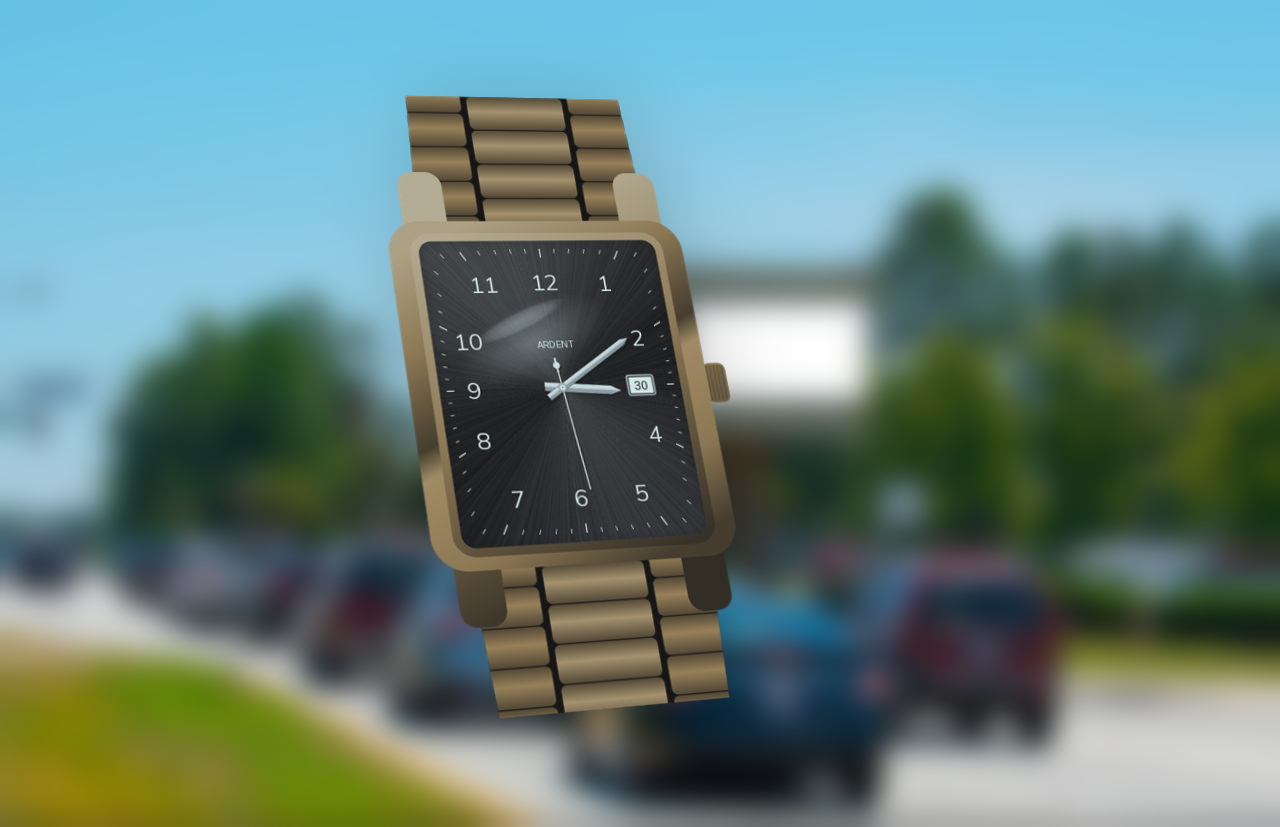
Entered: **3:09:29**
